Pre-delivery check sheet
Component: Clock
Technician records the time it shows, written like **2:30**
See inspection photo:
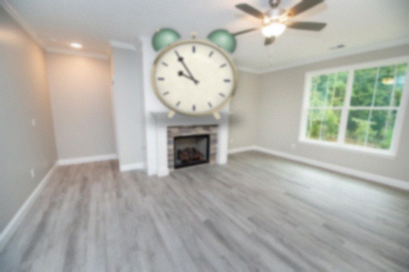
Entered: **9:55**
